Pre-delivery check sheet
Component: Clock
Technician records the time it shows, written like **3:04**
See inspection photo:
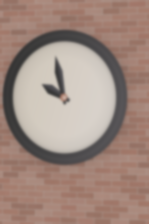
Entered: **9:58**
